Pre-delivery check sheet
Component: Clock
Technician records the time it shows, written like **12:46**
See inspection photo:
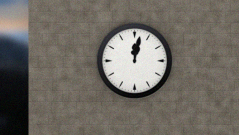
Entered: **12:02**
